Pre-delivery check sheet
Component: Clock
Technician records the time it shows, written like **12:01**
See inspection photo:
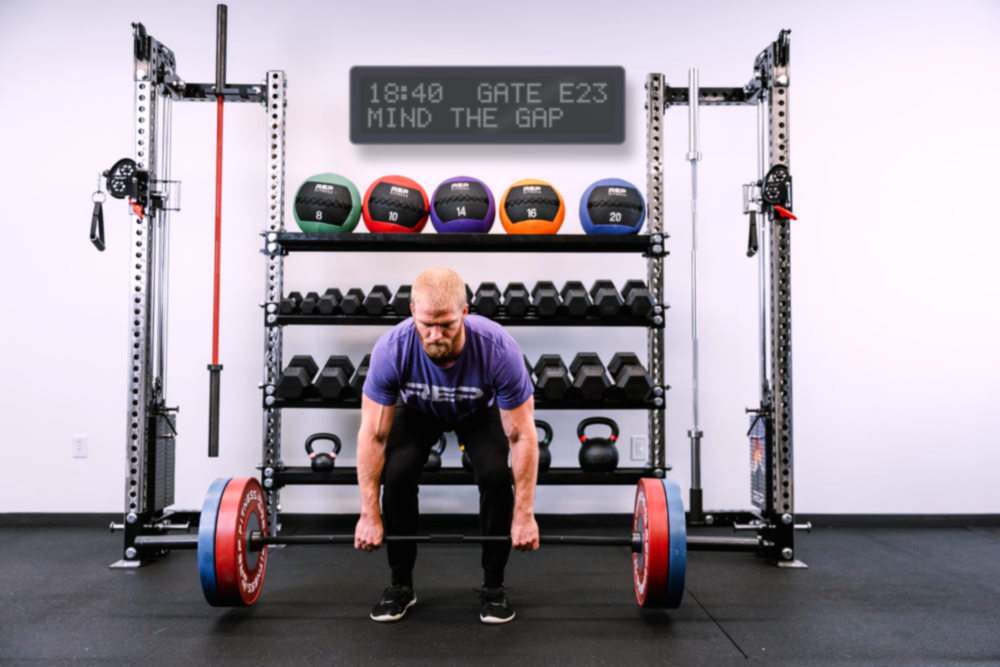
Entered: **18:40**
